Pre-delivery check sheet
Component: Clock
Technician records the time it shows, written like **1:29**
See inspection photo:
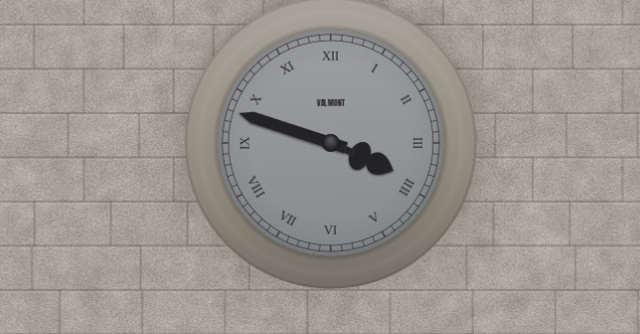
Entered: **3:48**
